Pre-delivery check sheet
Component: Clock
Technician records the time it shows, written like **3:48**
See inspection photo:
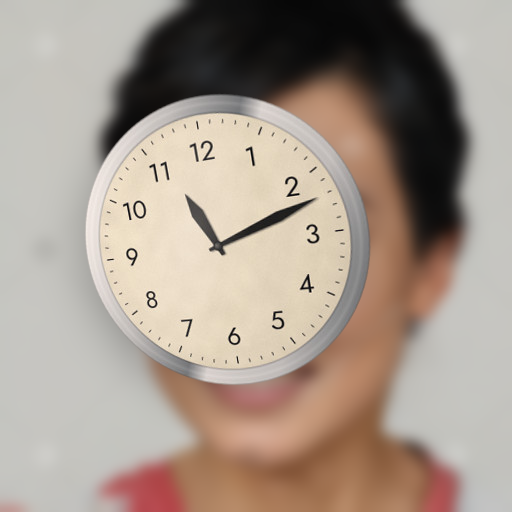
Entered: **11:12**
